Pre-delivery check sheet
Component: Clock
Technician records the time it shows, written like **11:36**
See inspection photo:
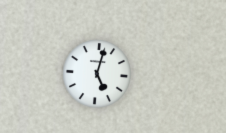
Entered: **5:02**
